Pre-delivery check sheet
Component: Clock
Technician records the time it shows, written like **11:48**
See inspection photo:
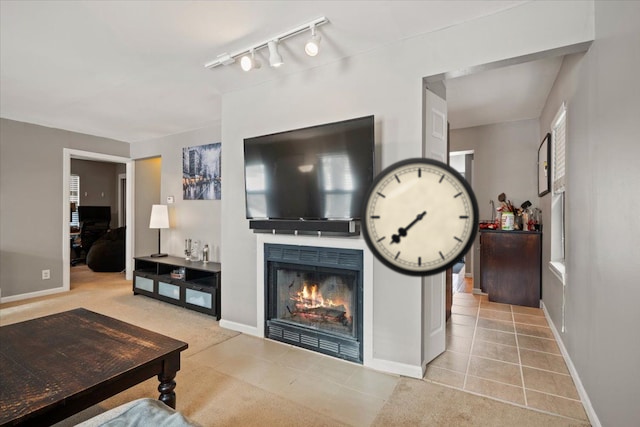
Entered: **7:38**
